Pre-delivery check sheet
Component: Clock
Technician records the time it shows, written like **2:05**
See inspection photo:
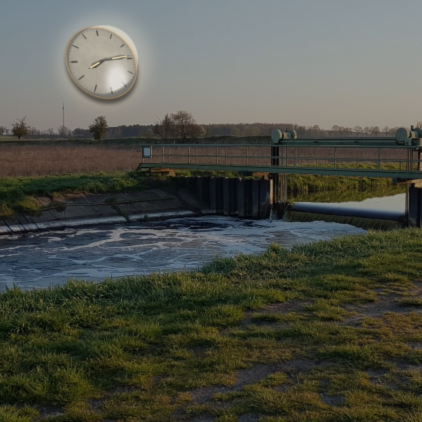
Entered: **8:14**
